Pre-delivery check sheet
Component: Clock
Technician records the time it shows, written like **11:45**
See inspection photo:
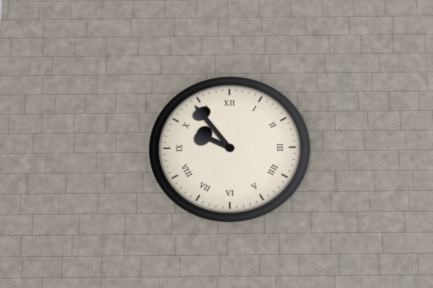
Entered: **9:54**
